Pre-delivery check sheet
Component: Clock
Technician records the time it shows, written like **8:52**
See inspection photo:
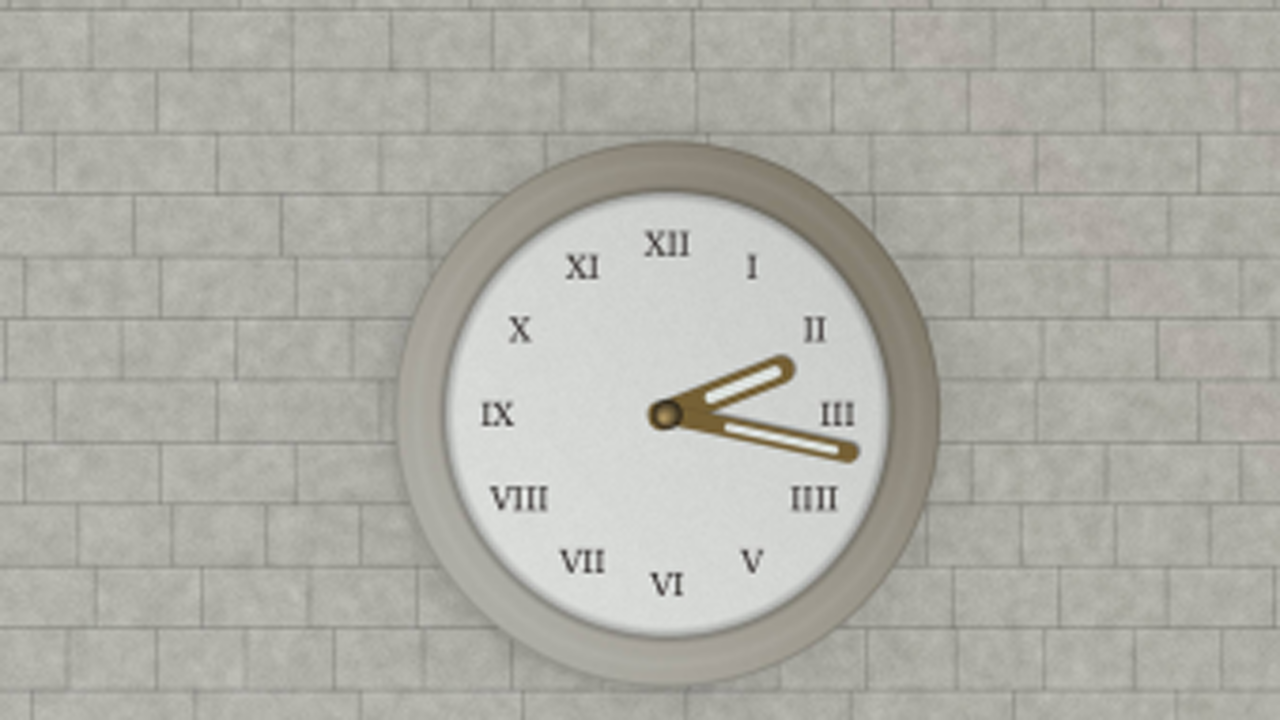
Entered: **2:17**
